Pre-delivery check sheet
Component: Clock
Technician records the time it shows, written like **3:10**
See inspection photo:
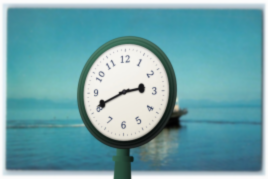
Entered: **2:41**
